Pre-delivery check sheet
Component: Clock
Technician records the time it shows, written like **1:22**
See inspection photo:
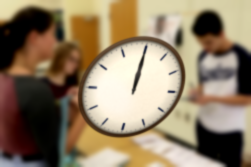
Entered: **12:00**
